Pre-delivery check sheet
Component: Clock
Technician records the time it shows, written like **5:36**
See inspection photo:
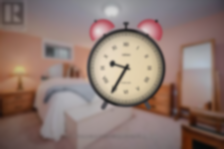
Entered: **9:35**
